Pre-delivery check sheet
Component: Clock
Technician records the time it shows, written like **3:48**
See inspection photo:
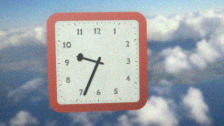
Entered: **9:34**
